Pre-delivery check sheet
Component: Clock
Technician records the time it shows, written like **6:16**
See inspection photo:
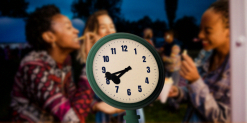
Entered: **7:42**
